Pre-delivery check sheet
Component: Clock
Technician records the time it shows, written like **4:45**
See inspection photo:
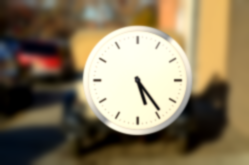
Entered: **5:24**
